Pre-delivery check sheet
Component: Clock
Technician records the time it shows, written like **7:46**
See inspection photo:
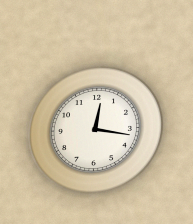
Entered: **12:17**
